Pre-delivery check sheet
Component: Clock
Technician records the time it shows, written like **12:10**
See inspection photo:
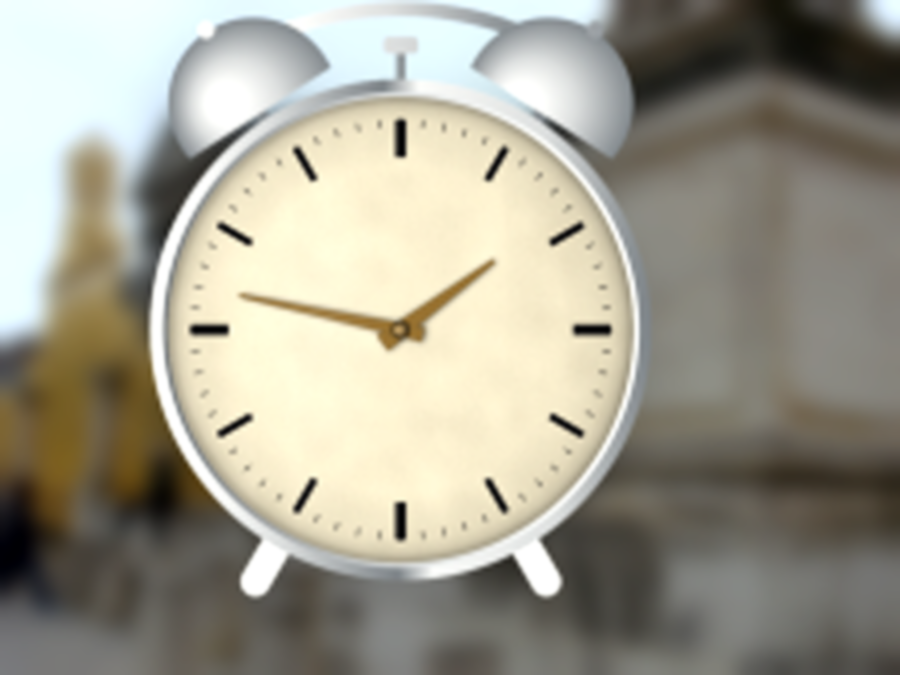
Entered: **1:47**
